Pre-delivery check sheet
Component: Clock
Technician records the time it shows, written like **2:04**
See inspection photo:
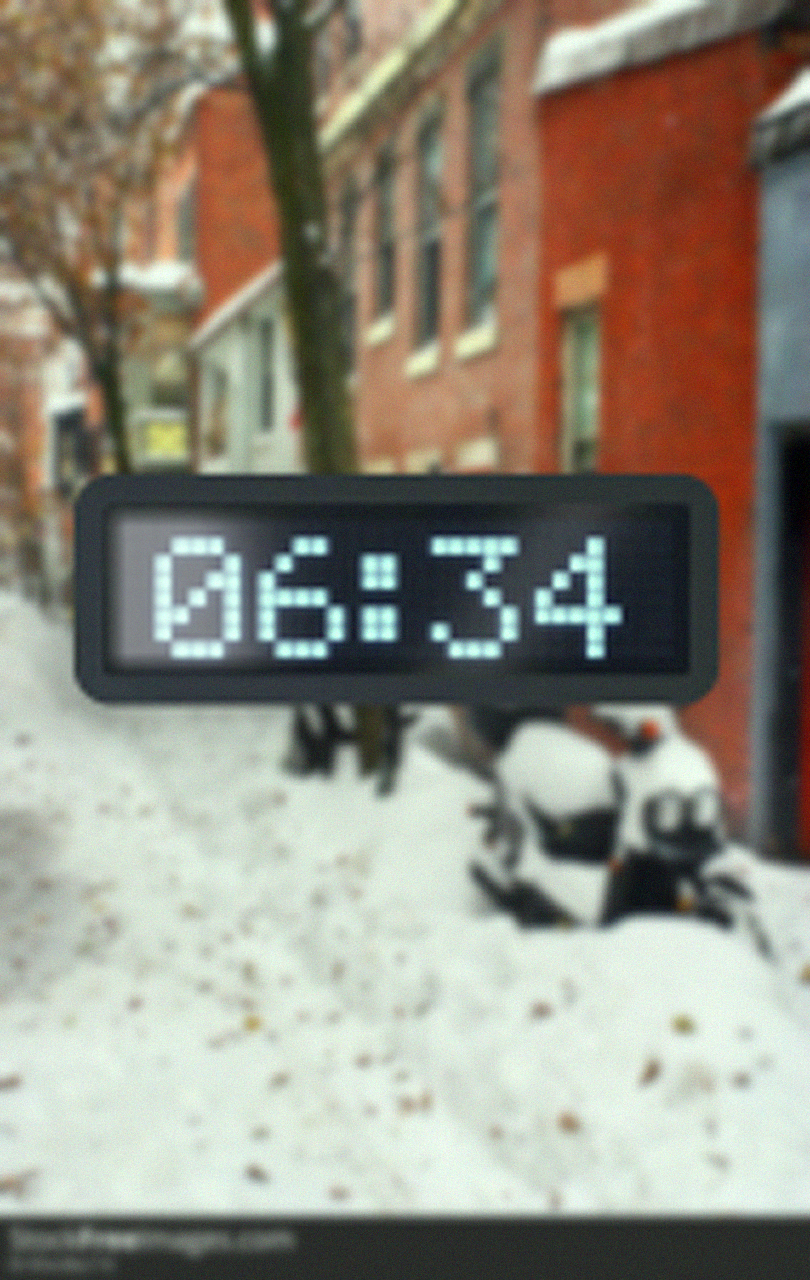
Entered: **6:34**
